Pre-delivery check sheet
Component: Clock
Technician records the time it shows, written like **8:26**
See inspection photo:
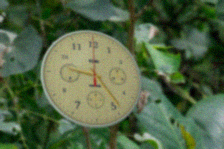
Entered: **9:24**
